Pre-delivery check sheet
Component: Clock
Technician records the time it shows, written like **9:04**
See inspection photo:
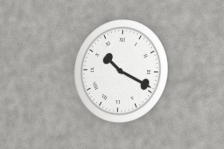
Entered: **10:19**
